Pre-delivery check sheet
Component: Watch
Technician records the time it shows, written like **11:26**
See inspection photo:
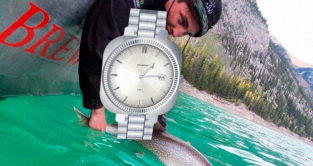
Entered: **1:14**
